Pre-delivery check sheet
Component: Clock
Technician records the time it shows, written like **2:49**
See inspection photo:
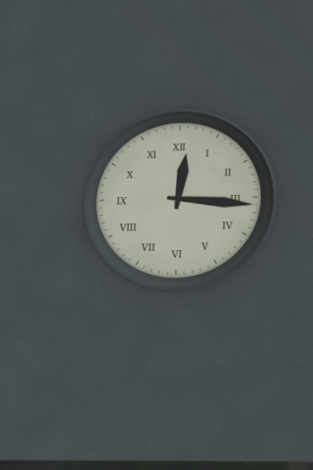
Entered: **12:16**
